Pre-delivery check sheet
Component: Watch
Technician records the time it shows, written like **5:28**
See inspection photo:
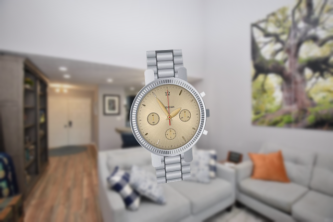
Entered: **1:55**
